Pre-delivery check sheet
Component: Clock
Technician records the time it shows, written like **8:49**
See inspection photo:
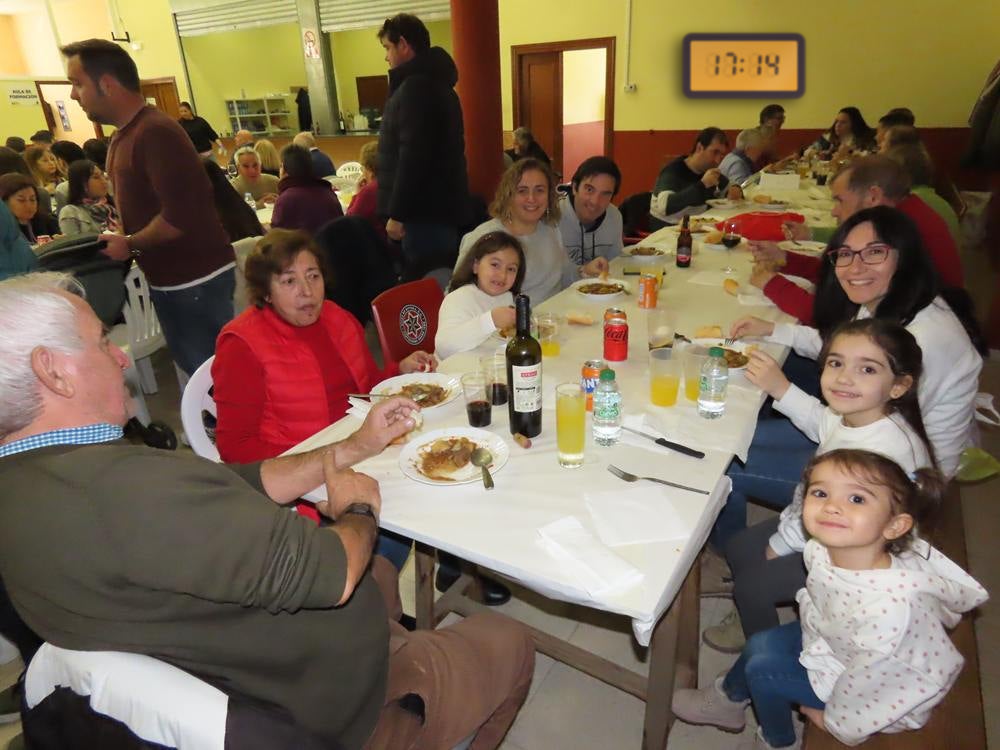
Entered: **17:14**
